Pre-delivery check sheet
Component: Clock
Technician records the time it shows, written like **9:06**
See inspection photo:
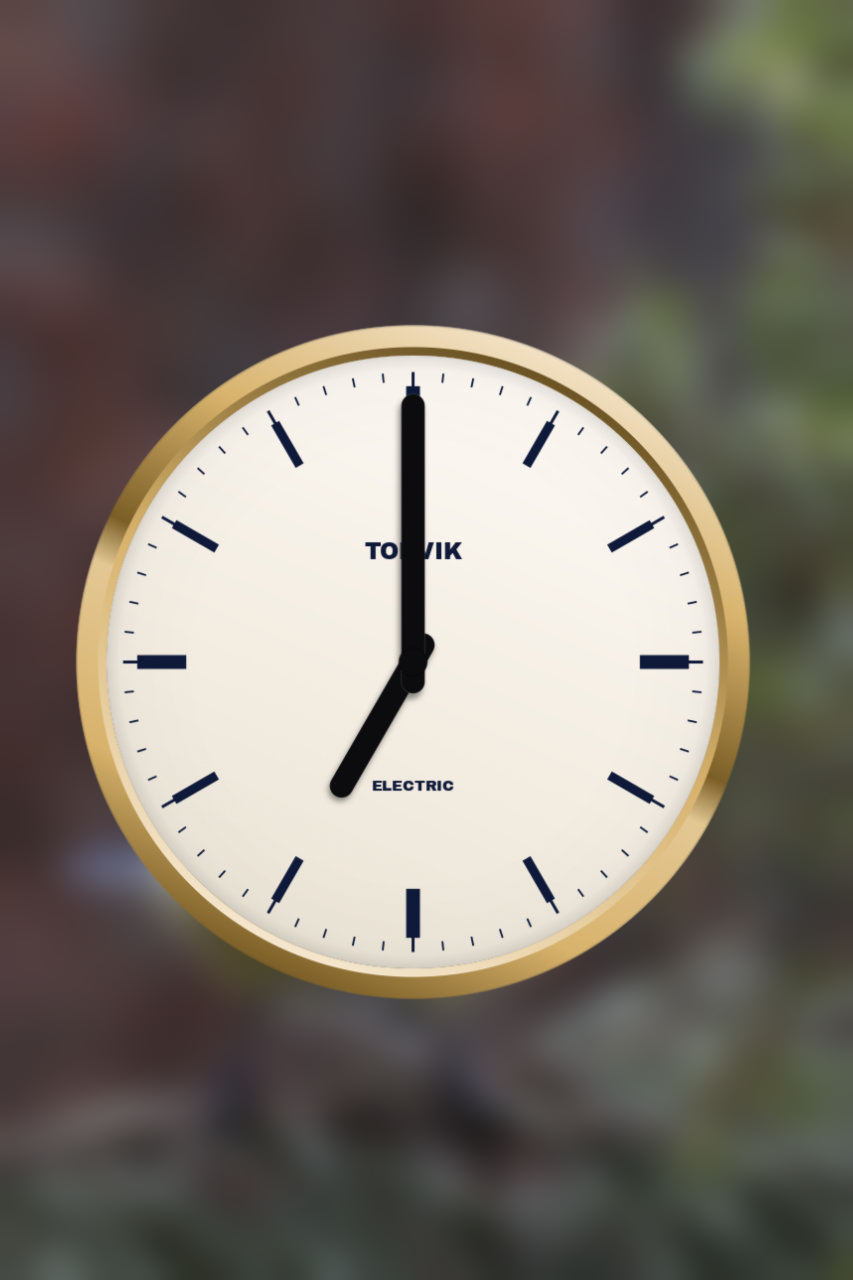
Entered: **7:00**
